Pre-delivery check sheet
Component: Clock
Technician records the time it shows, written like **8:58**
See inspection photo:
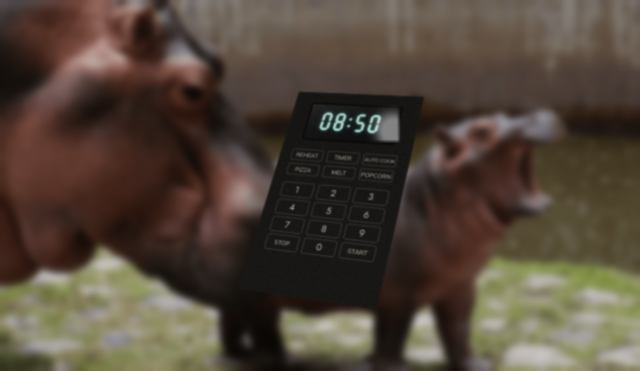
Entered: **8:50**
